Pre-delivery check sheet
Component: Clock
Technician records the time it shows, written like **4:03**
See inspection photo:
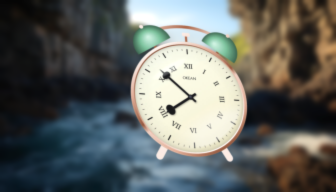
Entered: **7:52**
